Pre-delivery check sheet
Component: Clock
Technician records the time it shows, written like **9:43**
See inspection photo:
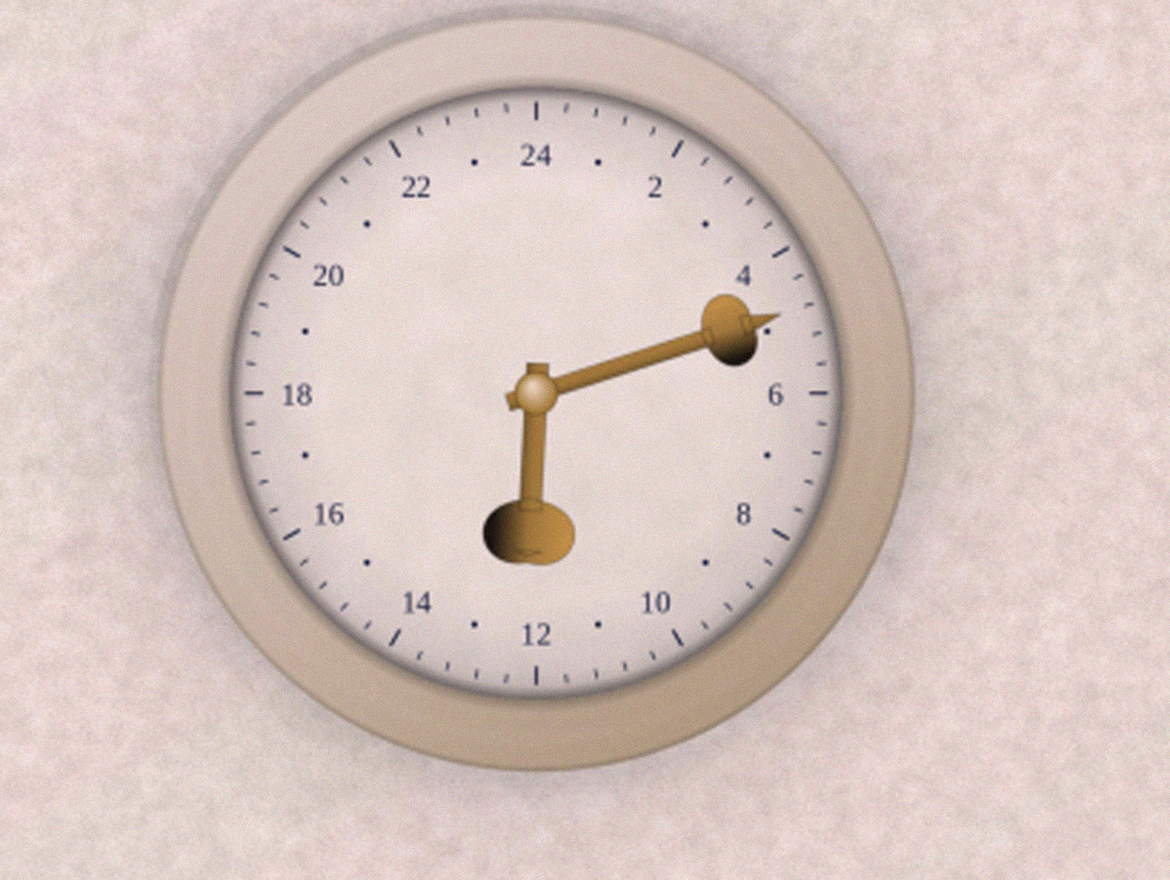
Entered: **12:12**
